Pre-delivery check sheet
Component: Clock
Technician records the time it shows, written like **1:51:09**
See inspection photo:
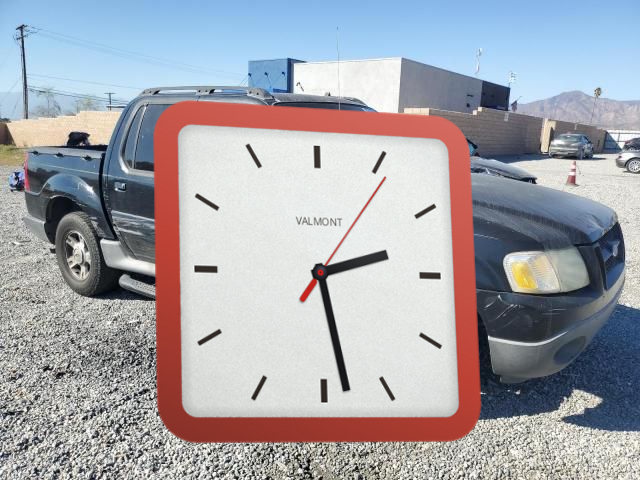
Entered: **2:28:06**
